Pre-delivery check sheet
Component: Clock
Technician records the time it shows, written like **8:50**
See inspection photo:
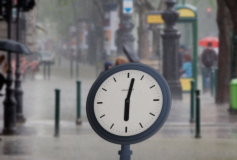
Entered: **6:02**
